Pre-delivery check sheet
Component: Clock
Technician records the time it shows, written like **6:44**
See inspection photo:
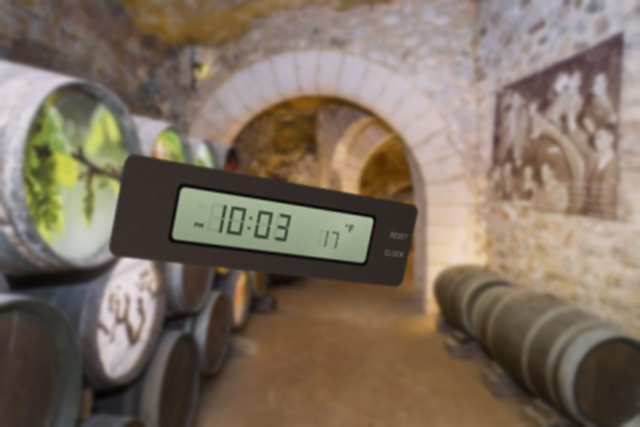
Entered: **10:03**
